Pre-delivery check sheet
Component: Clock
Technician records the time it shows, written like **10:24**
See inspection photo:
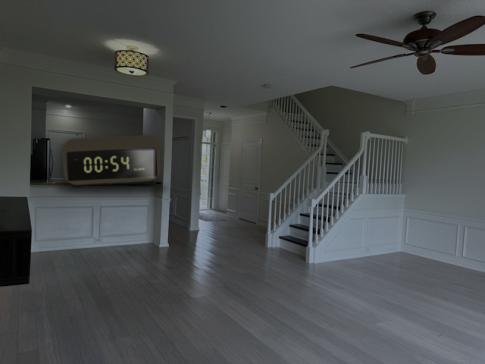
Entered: **0:54**
